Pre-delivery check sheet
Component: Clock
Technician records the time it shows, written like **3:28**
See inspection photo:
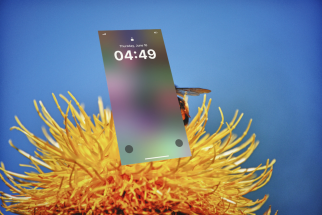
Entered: **4:49**
